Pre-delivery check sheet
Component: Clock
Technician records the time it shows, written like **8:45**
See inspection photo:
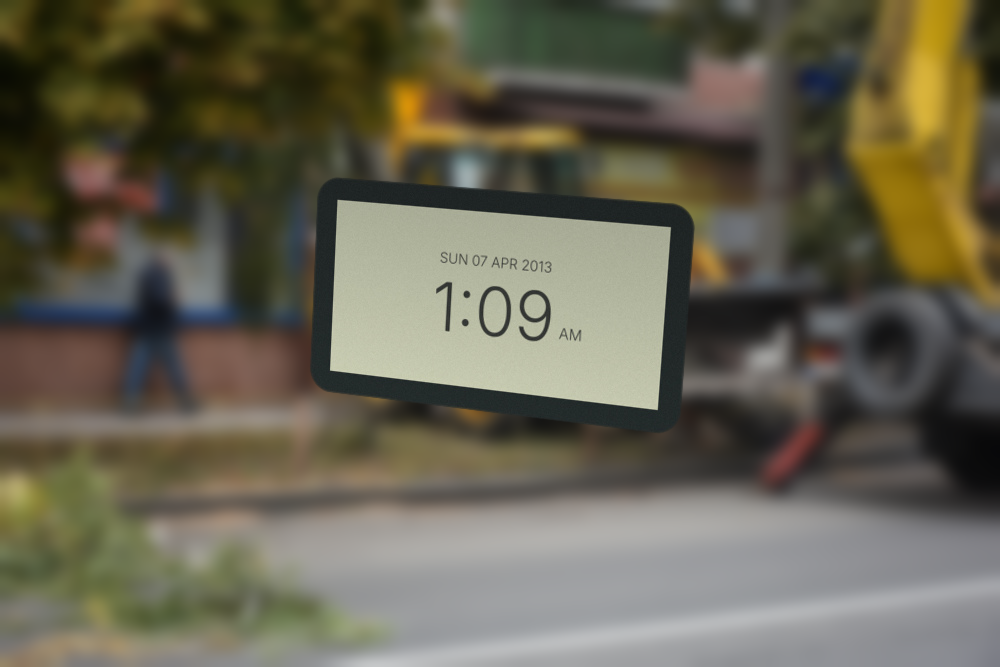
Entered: **1:09**
